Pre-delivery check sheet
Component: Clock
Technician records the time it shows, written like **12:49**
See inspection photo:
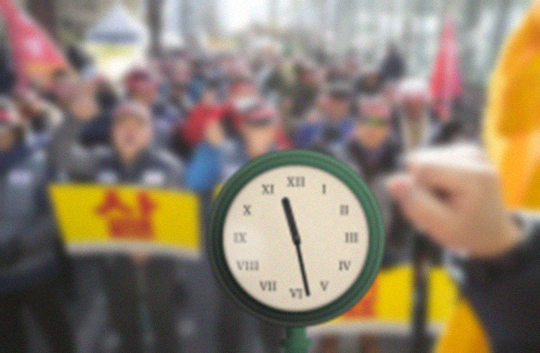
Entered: **11:28**
